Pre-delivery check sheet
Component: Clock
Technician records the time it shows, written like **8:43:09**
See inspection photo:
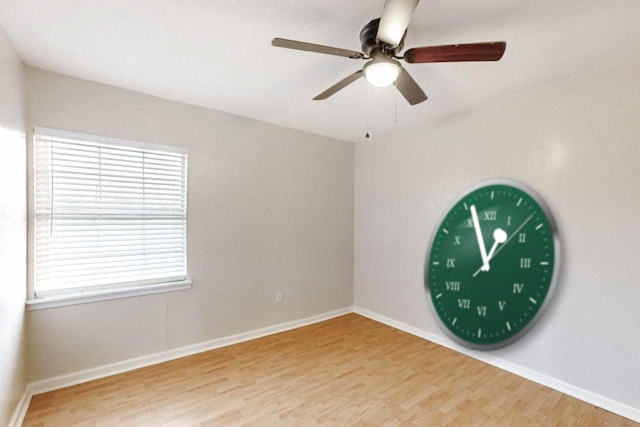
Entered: **12:56:08**
